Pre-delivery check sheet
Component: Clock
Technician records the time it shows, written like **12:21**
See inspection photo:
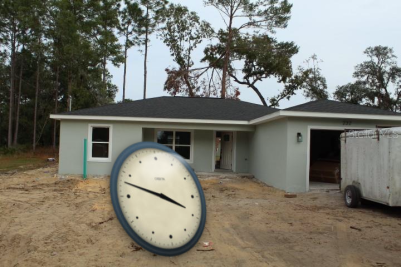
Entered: **3:48**
